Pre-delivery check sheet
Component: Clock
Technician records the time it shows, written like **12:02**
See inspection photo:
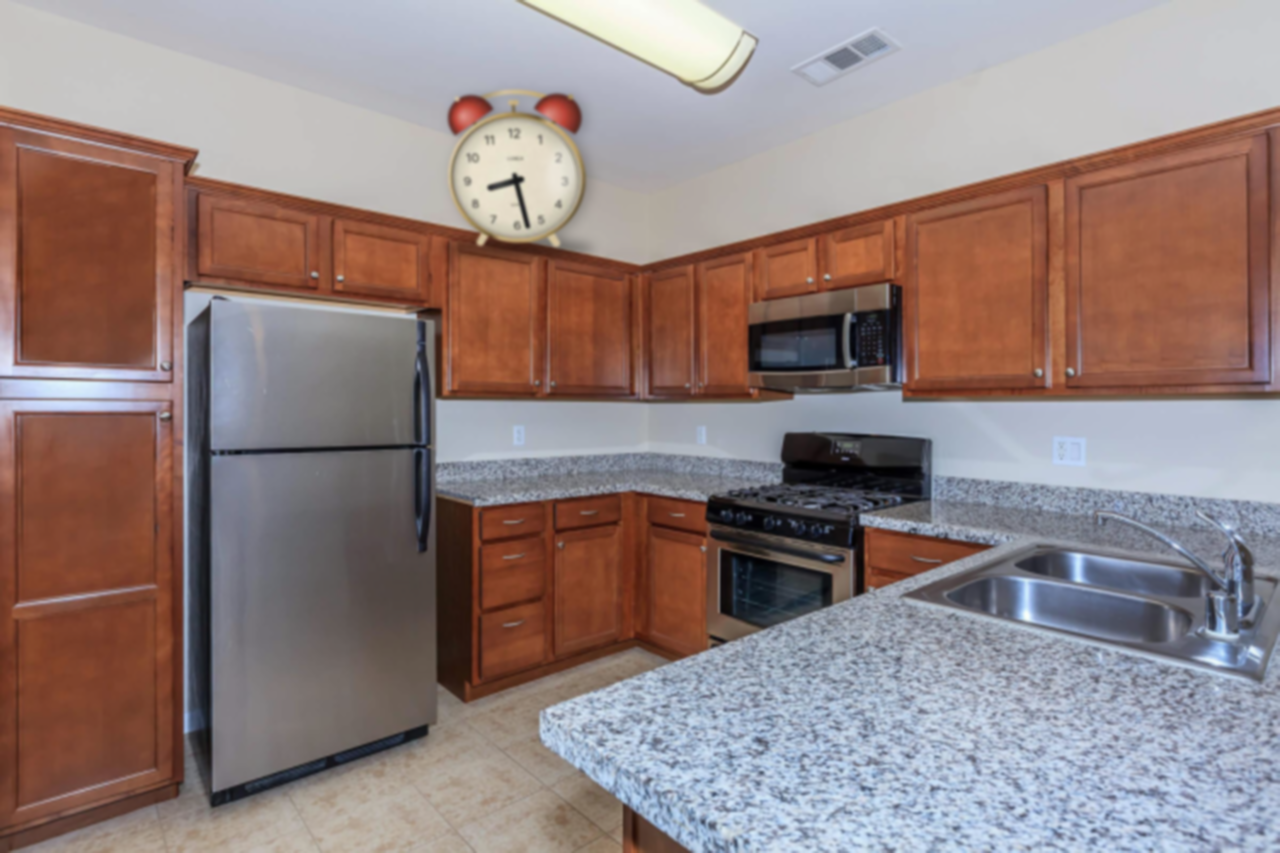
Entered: **8:28**
